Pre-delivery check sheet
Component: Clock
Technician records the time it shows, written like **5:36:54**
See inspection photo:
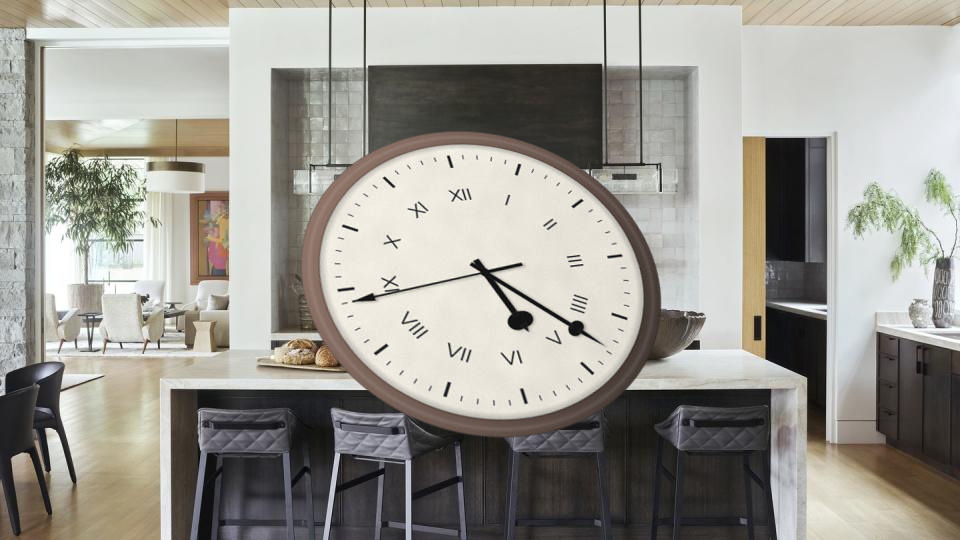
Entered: **5:22:44**
